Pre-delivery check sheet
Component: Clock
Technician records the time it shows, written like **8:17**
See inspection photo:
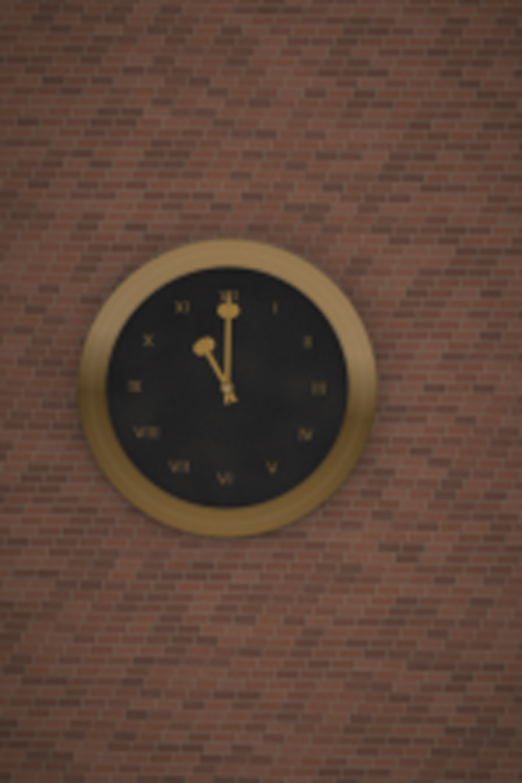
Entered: **11:00**
